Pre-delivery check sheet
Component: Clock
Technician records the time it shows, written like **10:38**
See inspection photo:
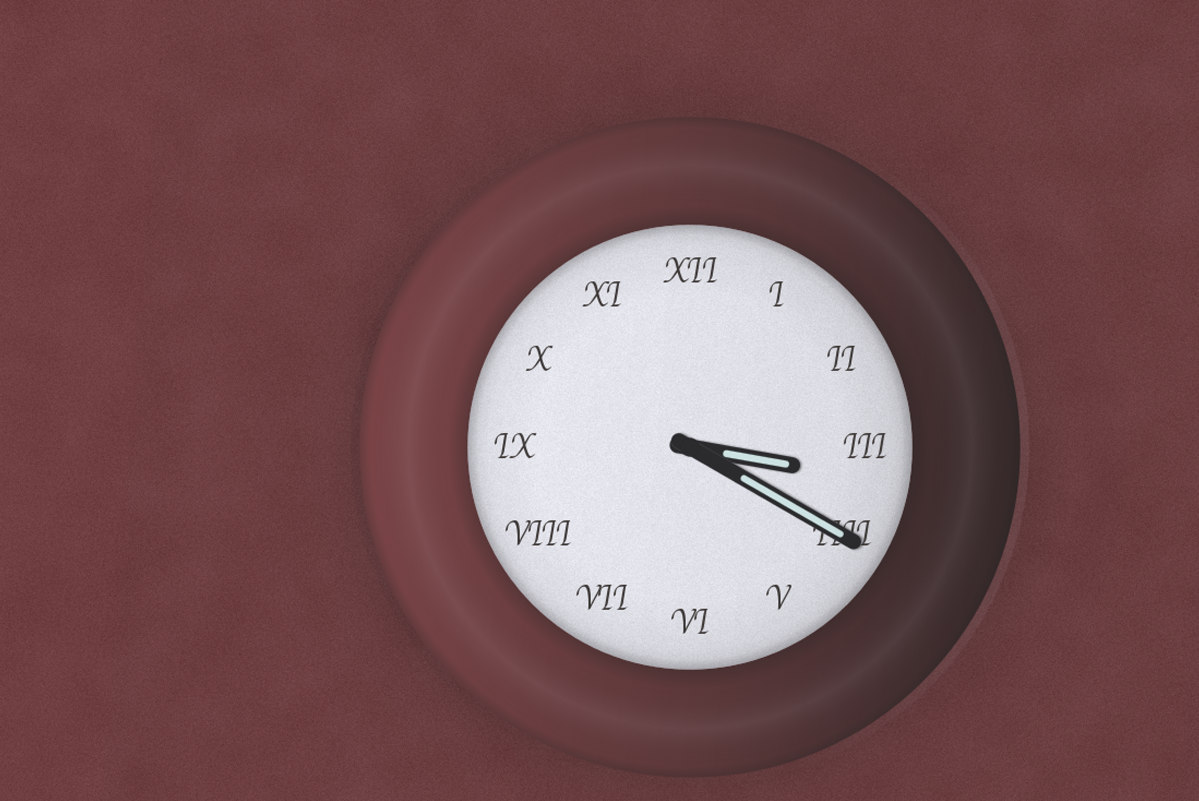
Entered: **3:20**
